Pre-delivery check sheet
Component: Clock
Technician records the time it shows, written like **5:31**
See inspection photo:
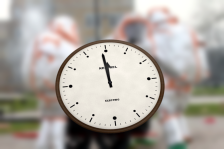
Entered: **11:59**
